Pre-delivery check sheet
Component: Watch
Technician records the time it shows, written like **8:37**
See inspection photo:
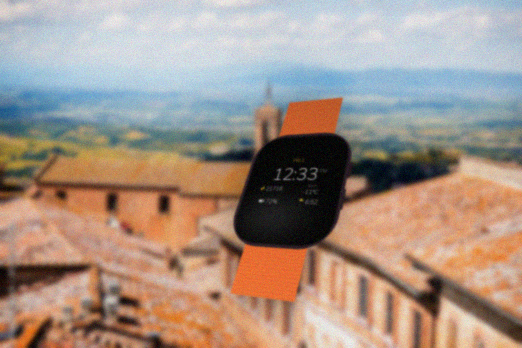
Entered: **12:33**
